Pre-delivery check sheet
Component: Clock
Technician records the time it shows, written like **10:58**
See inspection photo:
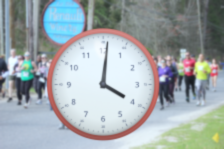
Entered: **4:01**
